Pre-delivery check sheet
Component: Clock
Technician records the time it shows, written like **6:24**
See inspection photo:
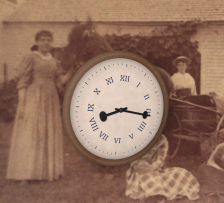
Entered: **8:16**
